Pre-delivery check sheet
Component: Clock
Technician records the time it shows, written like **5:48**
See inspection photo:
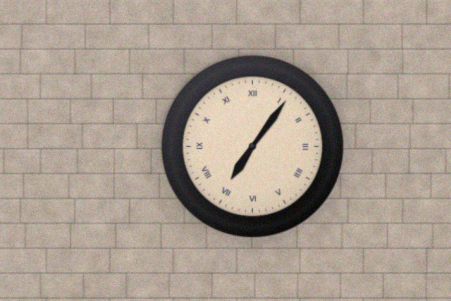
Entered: **7:06**
